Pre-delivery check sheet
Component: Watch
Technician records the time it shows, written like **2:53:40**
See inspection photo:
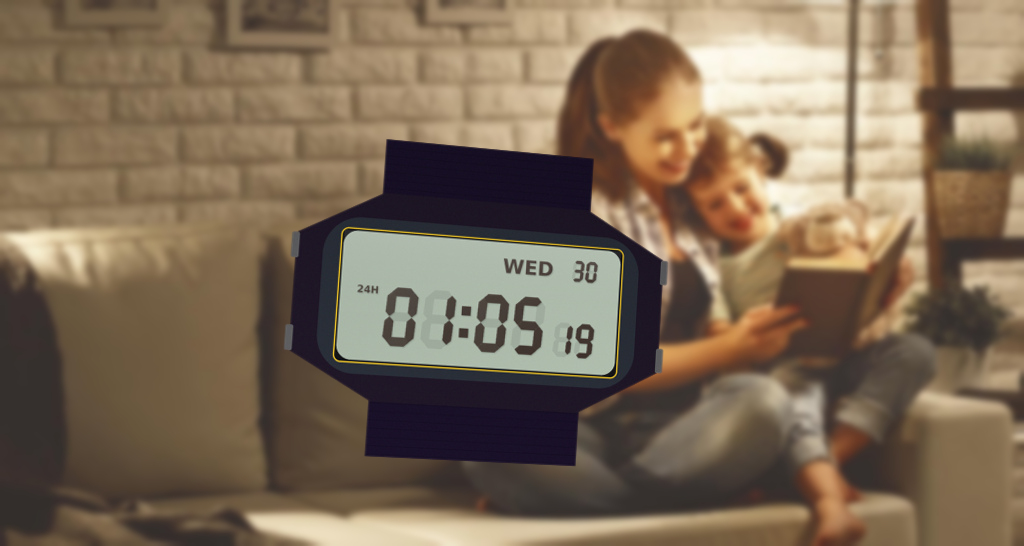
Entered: **1:05:19**
